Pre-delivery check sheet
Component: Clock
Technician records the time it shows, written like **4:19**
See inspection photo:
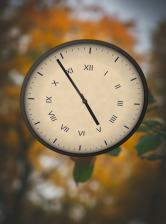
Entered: **4:54**
